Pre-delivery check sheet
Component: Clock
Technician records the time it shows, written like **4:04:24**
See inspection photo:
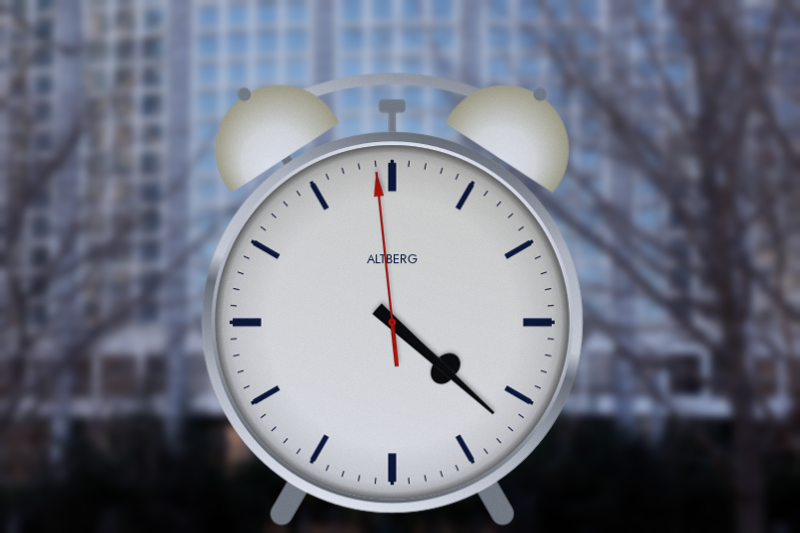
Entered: **4:21:59**
